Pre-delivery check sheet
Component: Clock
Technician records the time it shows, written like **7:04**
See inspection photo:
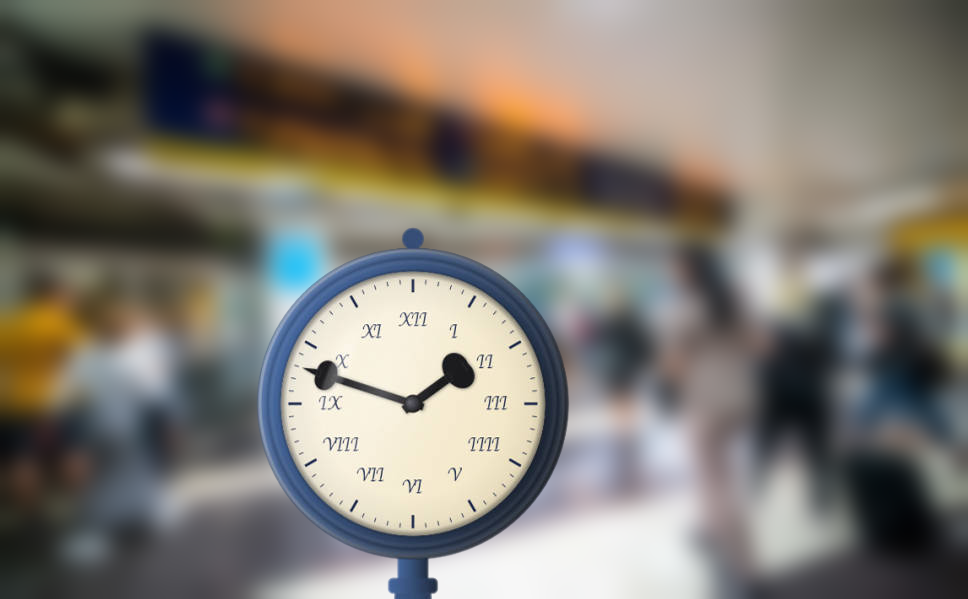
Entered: **1:48**
